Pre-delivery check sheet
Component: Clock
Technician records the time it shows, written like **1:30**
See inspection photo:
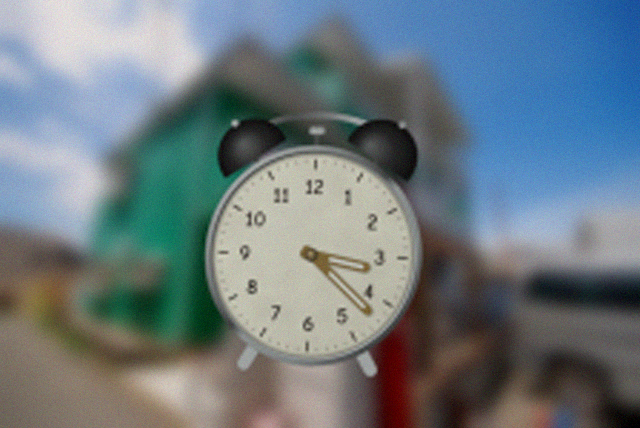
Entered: **3:22**
